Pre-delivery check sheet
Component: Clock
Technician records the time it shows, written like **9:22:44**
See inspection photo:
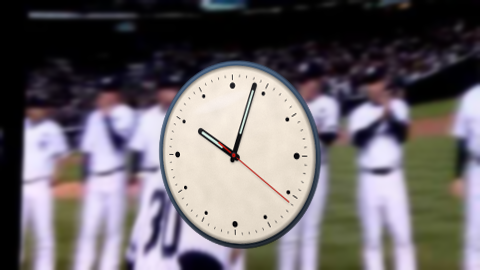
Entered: **10:03:21**
